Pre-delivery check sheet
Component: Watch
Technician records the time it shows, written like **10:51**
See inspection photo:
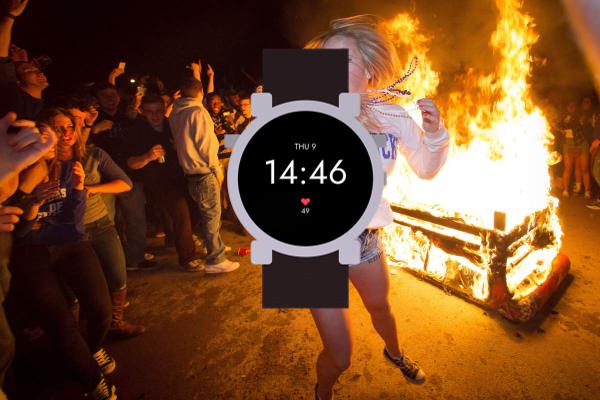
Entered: **14:46**
